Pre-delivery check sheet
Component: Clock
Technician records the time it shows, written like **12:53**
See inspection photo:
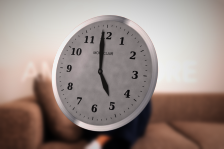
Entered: **4:59**
